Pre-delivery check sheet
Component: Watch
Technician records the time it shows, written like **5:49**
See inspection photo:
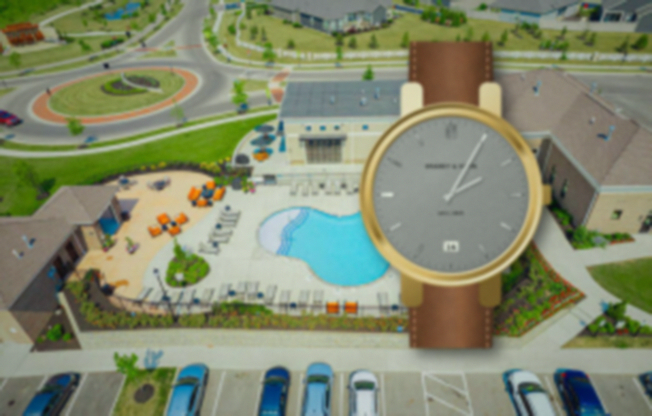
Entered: **2:05**
